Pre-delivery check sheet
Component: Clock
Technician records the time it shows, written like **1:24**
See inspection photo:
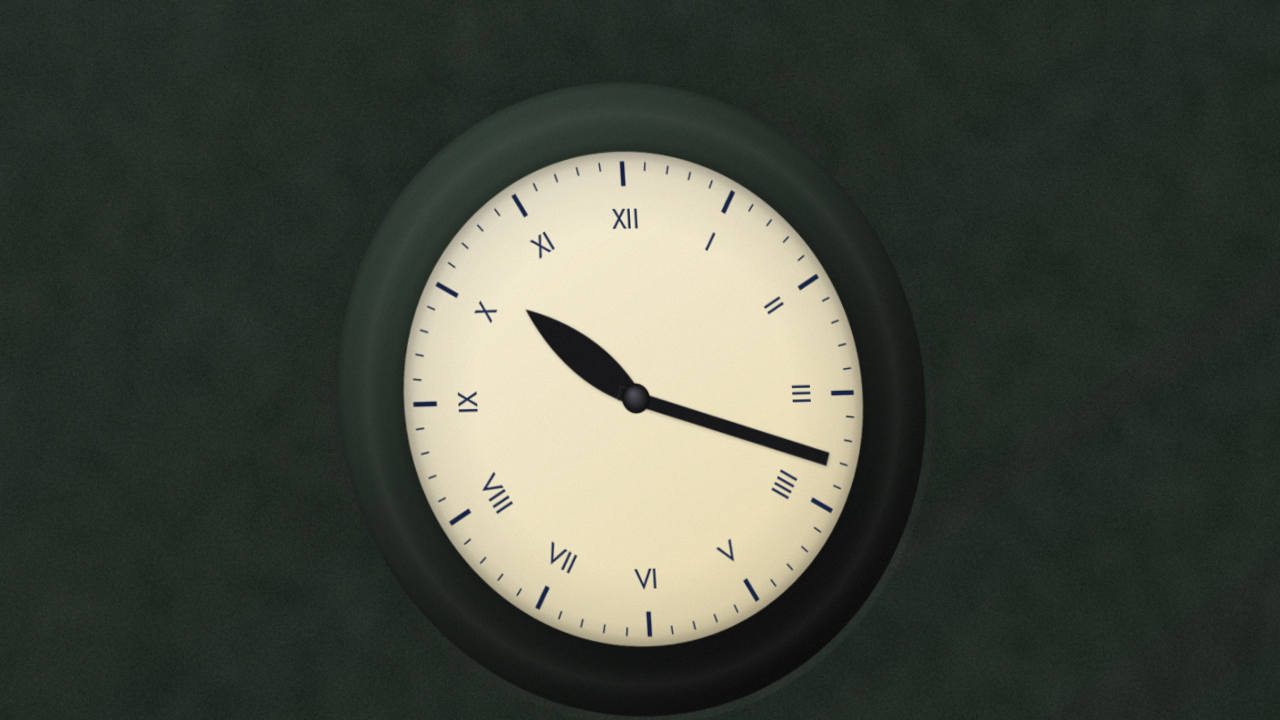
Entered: **10:18**
